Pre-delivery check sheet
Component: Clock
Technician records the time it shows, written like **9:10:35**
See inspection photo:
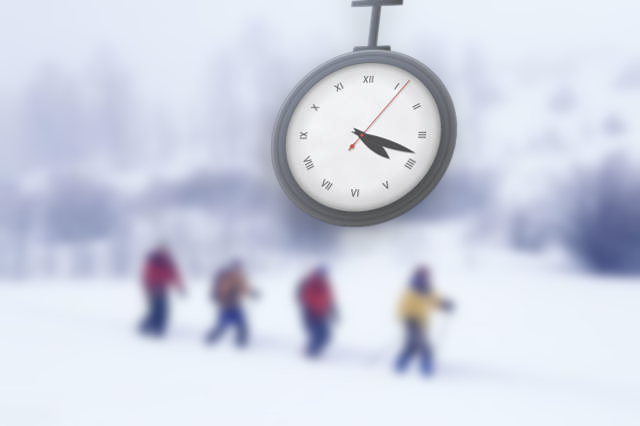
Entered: **4:18:06**
